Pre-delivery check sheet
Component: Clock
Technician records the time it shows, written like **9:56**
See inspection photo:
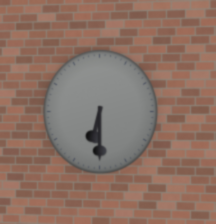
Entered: **6:30**
